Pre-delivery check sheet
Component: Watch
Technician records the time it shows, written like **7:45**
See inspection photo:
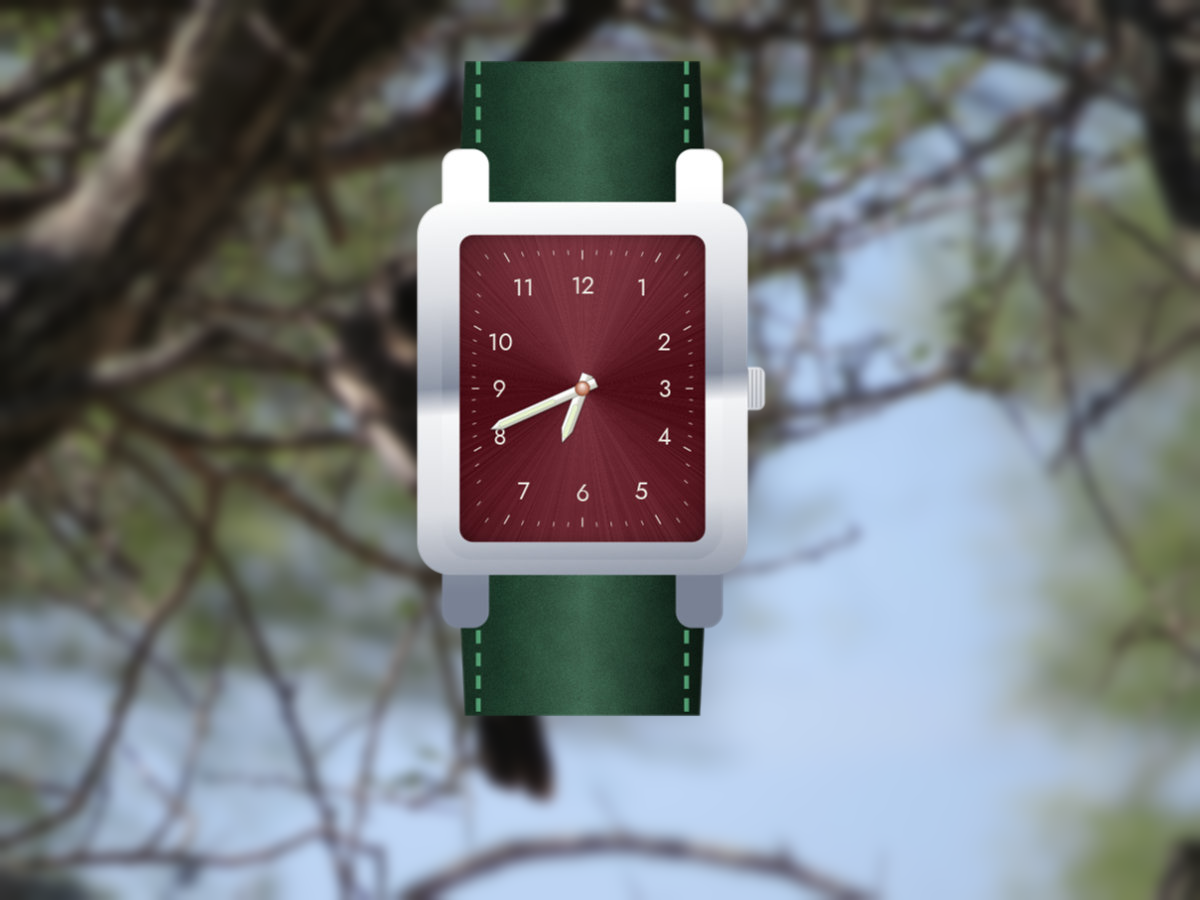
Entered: **6:41**
